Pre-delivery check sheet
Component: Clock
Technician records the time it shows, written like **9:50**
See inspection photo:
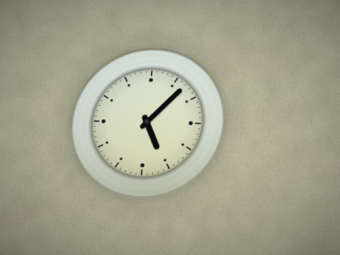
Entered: **5:07**
